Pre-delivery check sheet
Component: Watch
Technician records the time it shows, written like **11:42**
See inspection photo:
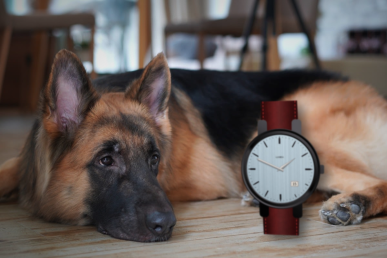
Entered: **1:49**
